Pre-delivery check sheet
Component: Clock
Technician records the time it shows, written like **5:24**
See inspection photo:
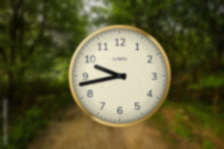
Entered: **9:43**
